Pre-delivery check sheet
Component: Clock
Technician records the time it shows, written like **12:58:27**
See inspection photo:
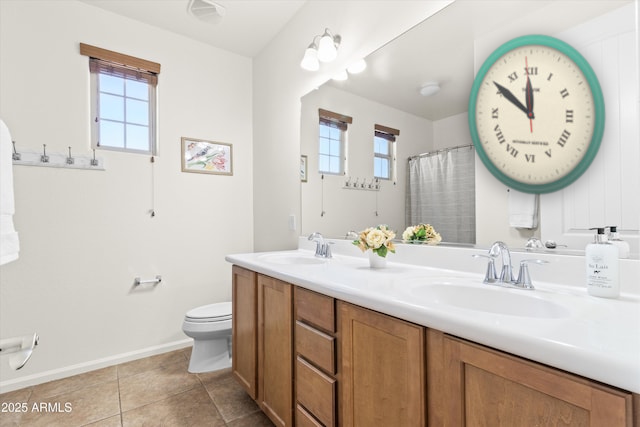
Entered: **11:50:59**
